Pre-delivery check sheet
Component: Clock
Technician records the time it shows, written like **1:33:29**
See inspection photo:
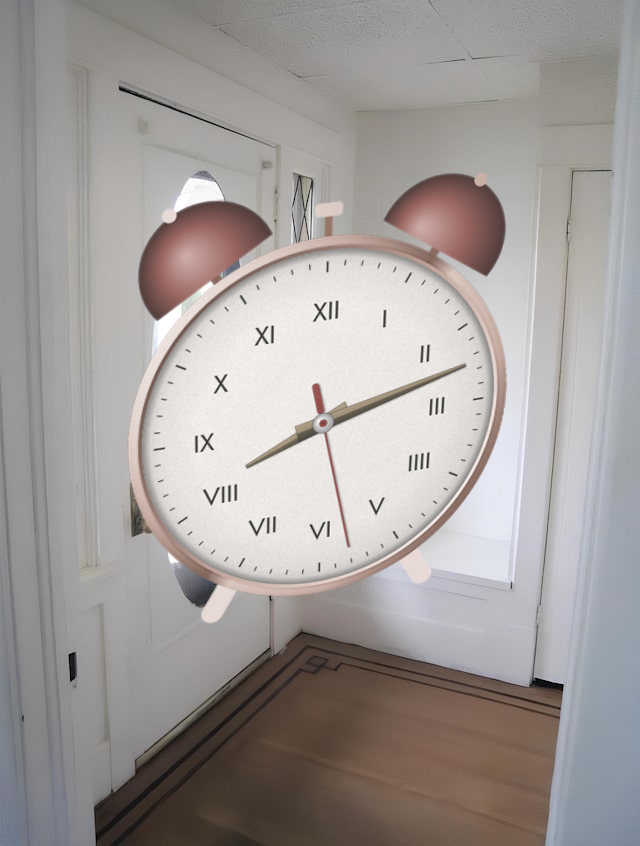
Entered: **8:12:28**
